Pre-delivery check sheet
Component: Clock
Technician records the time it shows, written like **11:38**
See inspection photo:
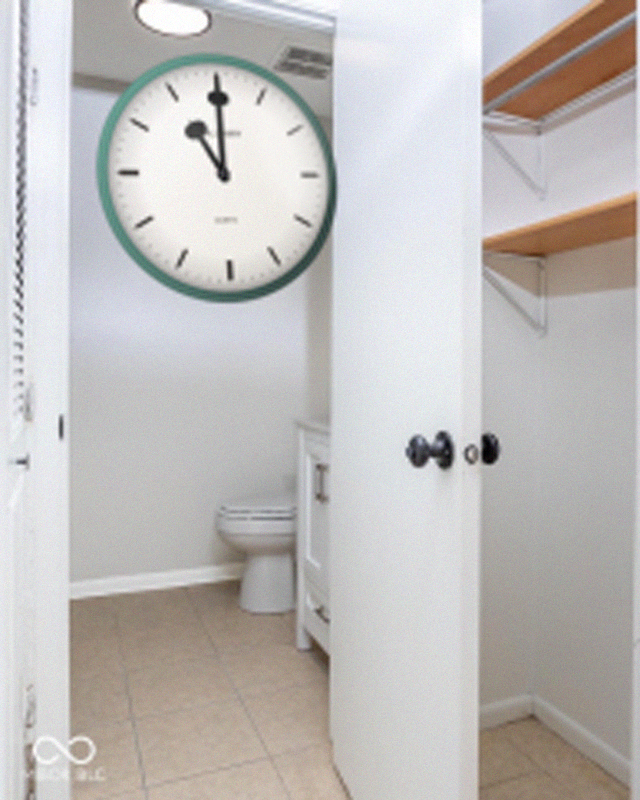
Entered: **11:00**
